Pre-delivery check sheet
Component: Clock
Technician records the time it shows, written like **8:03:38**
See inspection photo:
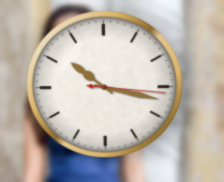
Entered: **10:17:16**
